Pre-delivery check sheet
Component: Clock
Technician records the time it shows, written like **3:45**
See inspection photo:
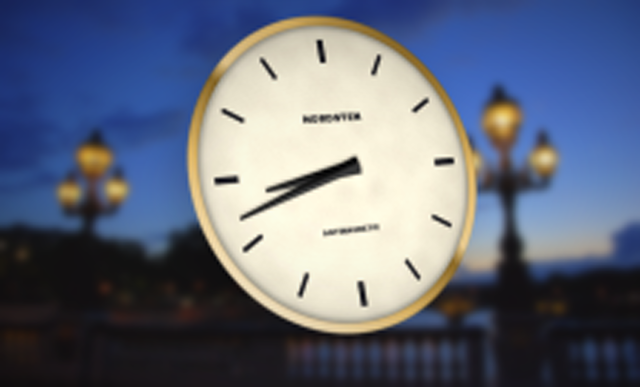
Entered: **8:42**
